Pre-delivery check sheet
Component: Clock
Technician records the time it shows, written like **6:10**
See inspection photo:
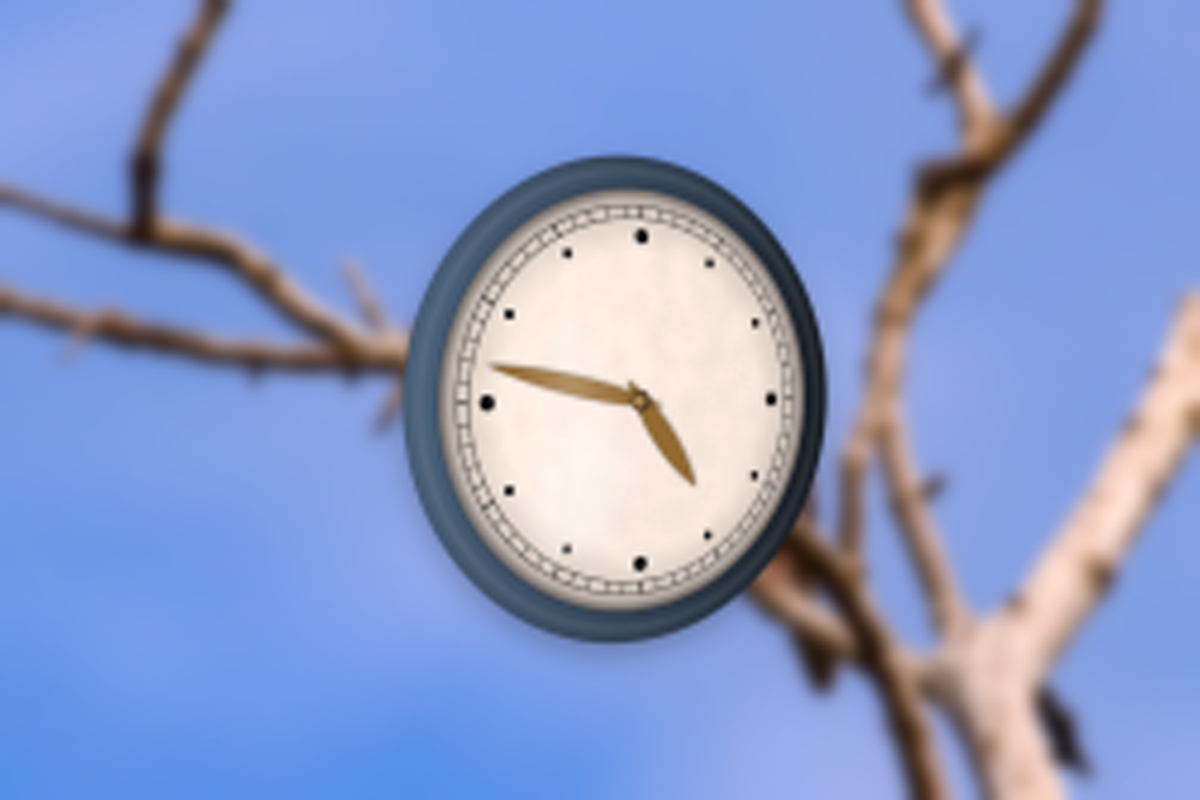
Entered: **4:47**
